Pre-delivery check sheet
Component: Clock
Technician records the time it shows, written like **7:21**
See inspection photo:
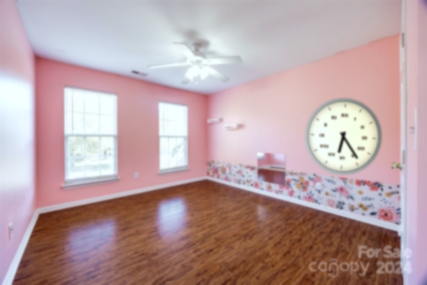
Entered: **6:24**
